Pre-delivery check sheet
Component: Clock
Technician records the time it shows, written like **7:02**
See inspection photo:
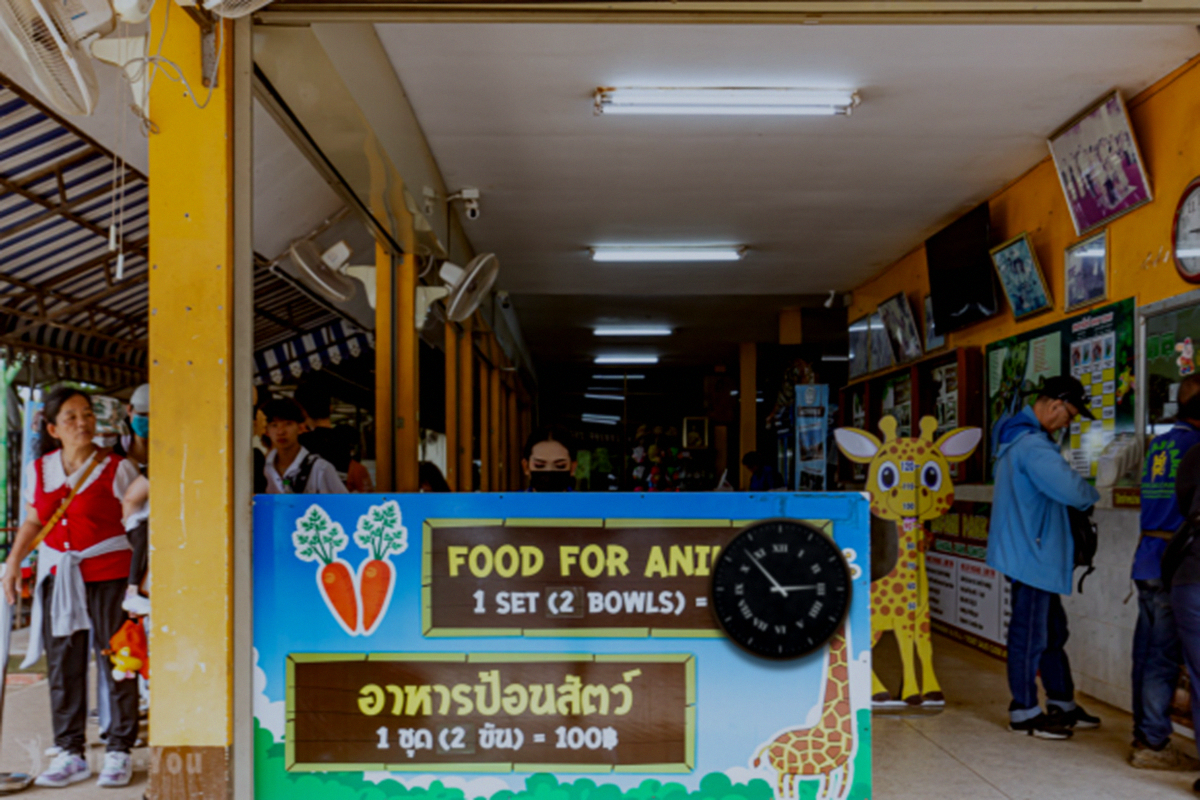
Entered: **2:53**
